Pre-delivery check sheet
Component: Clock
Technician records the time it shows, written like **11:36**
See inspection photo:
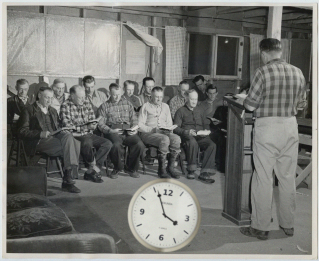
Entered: **3:56**
